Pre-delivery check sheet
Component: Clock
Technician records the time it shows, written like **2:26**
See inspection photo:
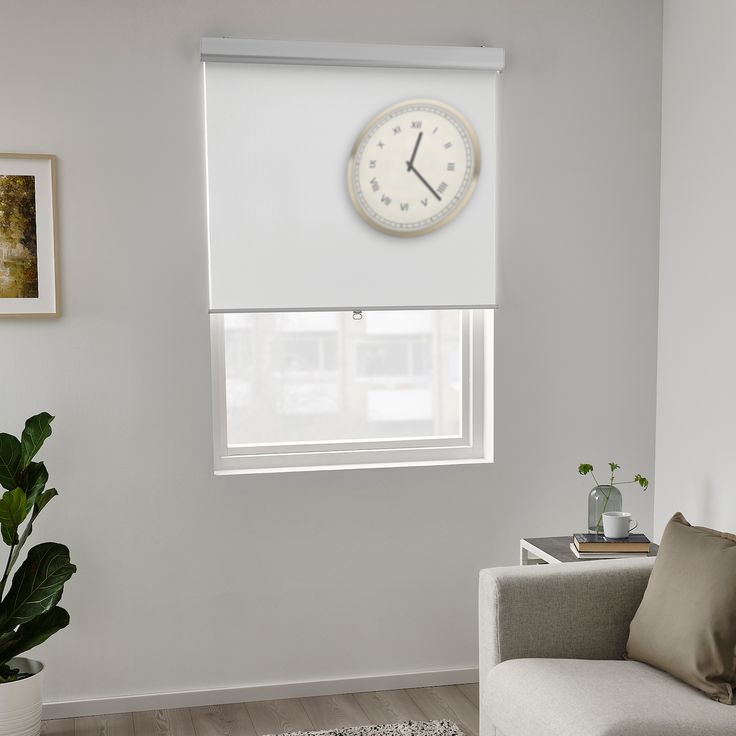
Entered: **12:22**
